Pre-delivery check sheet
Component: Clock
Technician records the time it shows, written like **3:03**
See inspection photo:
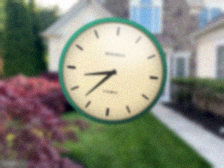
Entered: **8:37**
